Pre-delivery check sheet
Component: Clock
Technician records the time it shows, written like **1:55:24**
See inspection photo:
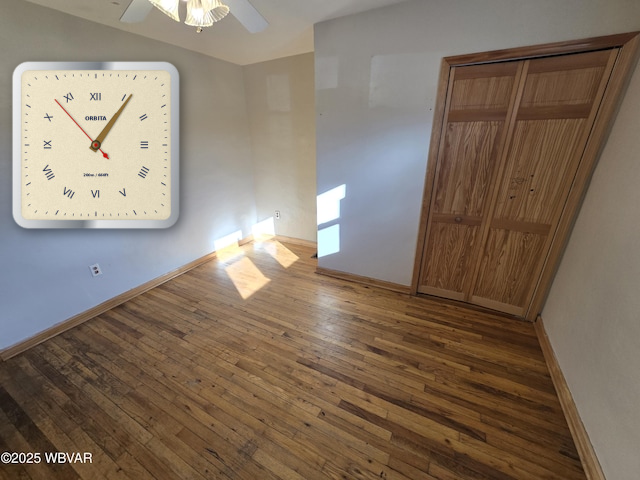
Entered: **1:05:53**
